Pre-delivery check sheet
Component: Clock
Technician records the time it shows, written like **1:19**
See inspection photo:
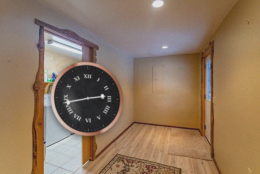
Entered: **2:43**
